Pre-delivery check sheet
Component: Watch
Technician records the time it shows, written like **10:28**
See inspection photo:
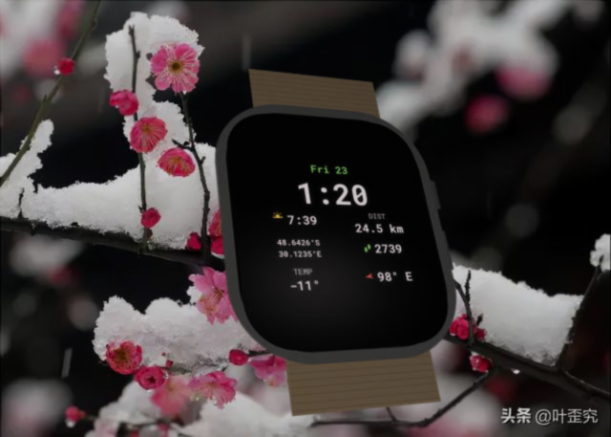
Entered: **1:20**
